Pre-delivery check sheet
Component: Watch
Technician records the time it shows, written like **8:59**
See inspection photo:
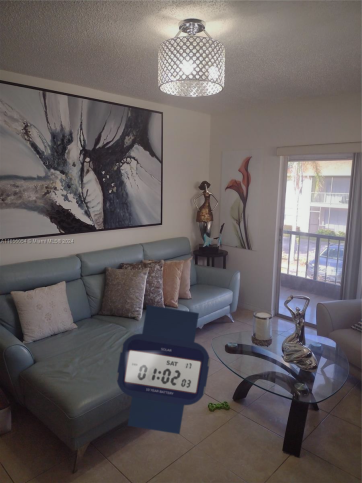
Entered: **1:02**
